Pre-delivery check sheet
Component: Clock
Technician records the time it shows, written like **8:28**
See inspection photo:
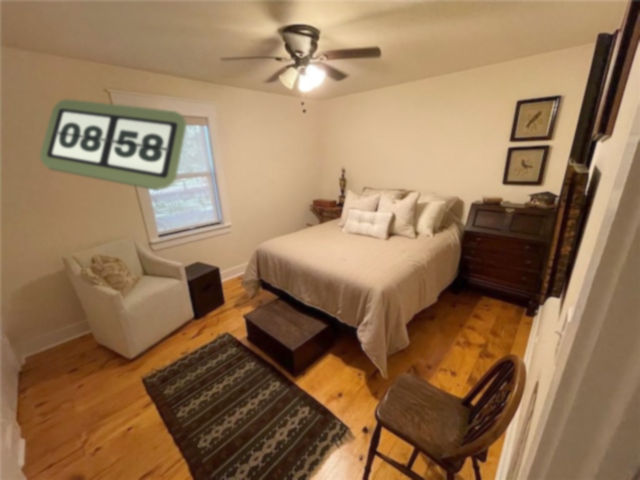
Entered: **8:58**
